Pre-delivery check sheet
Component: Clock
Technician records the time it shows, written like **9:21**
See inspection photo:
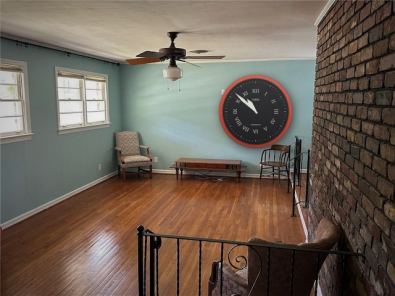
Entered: **10:52**
